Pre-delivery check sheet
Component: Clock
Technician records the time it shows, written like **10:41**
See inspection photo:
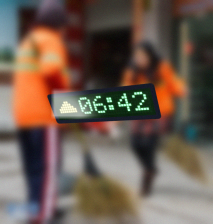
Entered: **6:42**
